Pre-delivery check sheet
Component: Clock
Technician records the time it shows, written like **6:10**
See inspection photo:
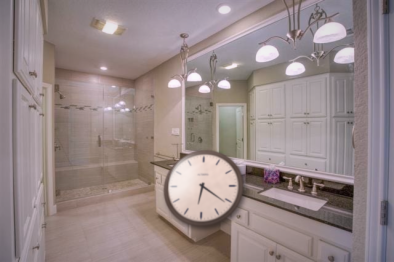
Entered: **6:21**
